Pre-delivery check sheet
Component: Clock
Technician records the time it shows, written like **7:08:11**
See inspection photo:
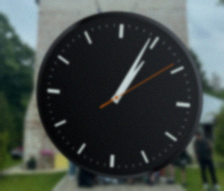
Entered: **1:04:09**
